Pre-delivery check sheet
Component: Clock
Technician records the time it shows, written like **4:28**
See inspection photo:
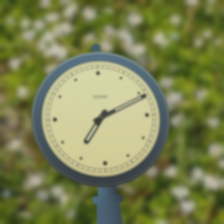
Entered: **7:11**
